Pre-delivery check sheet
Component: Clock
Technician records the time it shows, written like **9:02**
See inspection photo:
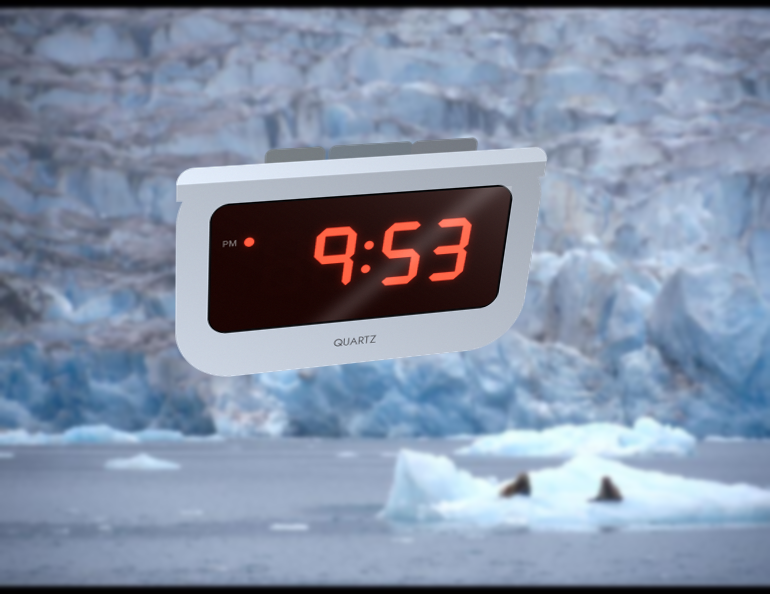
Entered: **9:53**
